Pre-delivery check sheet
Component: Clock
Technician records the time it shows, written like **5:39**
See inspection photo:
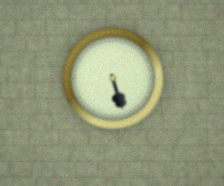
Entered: **5:27**
